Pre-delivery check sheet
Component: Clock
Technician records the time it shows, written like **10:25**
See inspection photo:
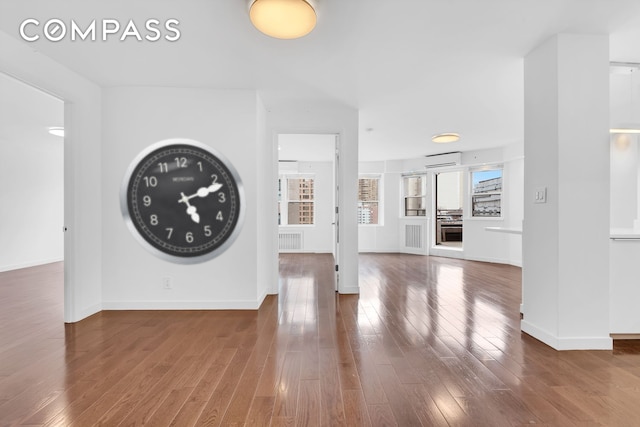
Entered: **5:12**
